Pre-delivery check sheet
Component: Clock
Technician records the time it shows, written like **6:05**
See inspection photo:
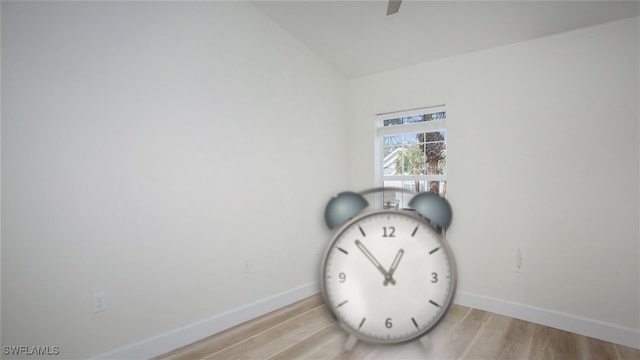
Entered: **12:53**
